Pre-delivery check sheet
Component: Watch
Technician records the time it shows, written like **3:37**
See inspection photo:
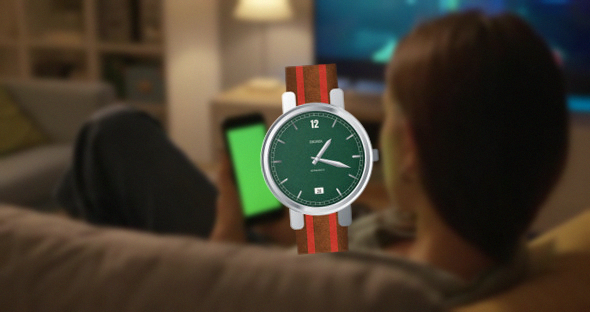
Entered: **1:18**
